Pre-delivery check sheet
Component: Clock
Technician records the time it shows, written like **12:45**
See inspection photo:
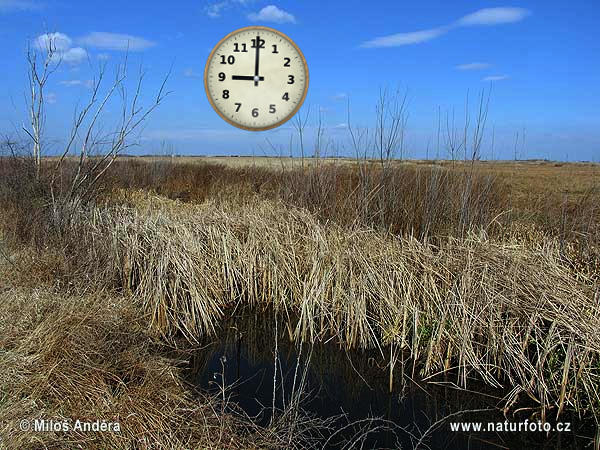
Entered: **9:00**
